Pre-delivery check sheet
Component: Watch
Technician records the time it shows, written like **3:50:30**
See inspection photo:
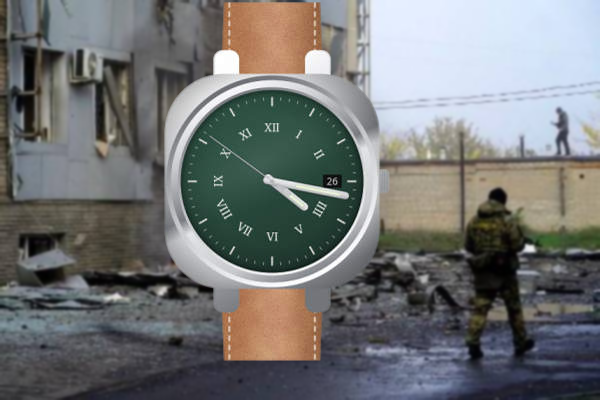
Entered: **4:16:51**
